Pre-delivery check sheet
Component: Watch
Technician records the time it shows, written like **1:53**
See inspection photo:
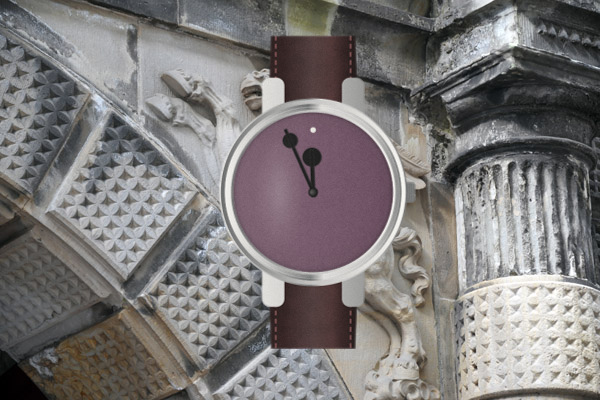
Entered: **11:56**
